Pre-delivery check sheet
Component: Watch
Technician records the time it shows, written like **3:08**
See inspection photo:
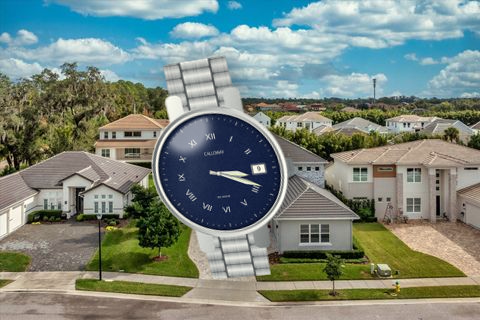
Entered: **3:19**
